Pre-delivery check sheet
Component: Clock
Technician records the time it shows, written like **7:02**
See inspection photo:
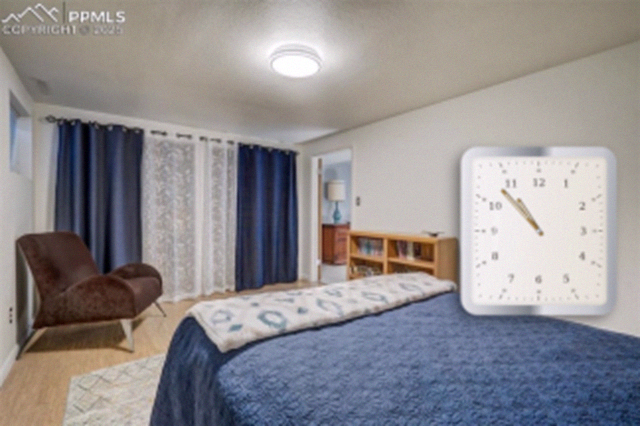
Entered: **10:53**
